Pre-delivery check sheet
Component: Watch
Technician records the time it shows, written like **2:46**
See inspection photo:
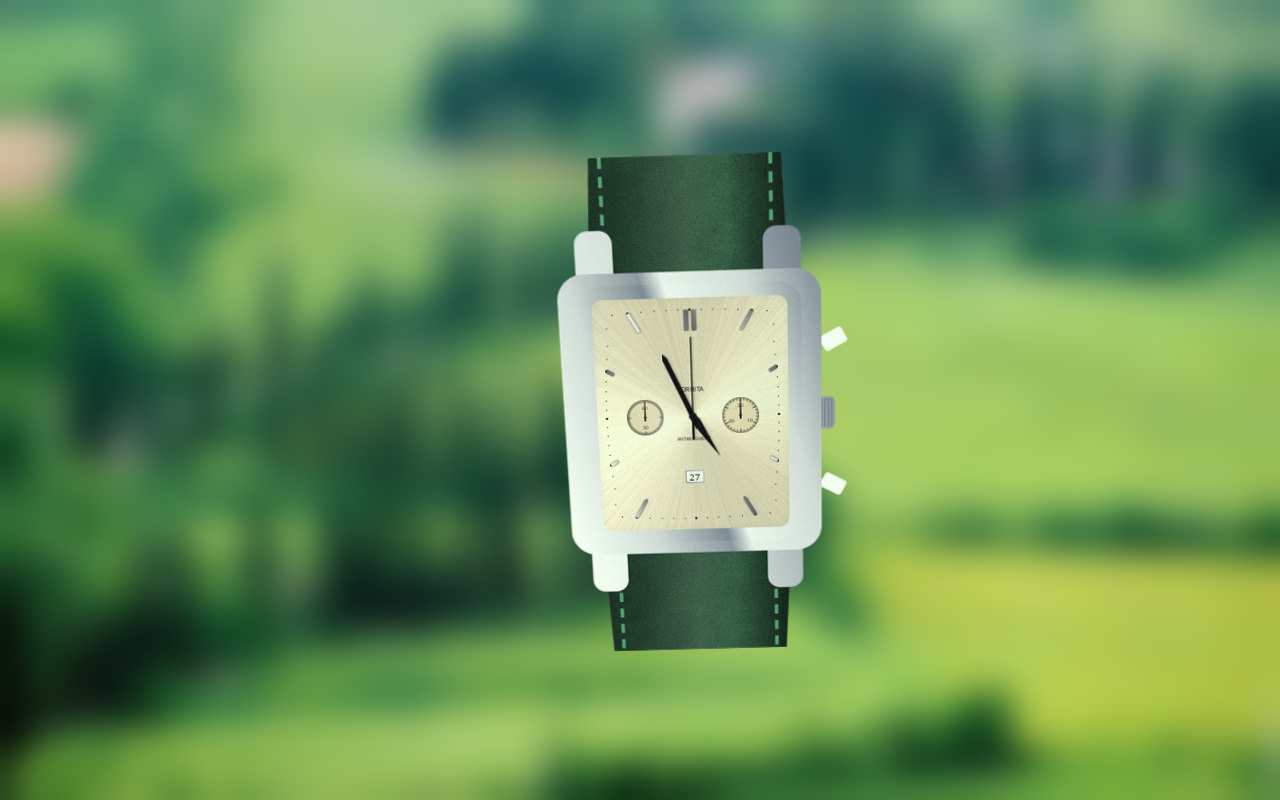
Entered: **4:56**
